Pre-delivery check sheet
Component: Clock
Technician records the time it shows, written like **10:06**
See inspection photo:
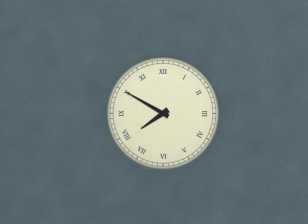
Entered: **7:50**
